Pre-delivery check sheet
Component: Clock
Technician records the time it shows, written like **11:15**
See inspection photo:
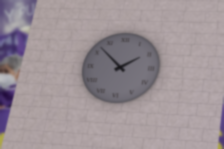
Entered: **1:52**
